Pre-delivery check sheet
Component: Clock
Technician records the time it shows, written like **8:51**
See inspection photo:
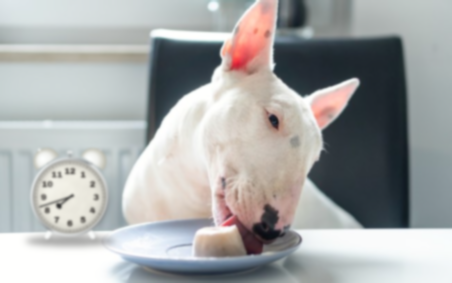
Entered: **7:42**
